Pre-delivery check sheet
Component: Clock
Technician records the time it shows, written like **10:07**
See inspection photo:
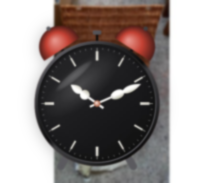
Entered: **10:11**
